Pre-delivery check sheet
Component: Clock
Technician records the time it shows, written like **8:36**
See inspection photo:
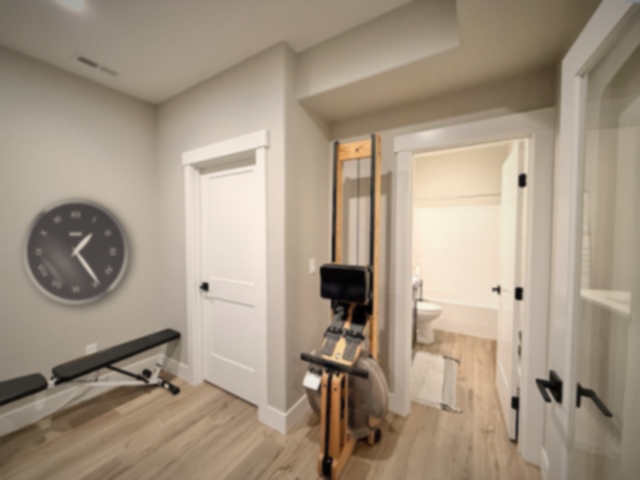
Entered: **1:24**
